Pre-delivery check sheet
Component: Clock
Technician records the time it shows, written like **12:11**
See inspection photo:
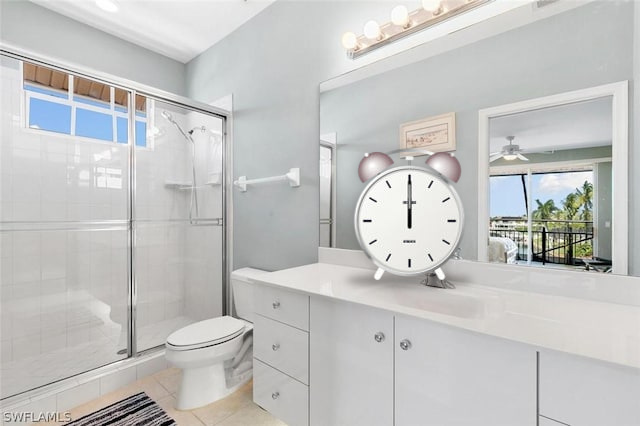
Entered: **12:00**
